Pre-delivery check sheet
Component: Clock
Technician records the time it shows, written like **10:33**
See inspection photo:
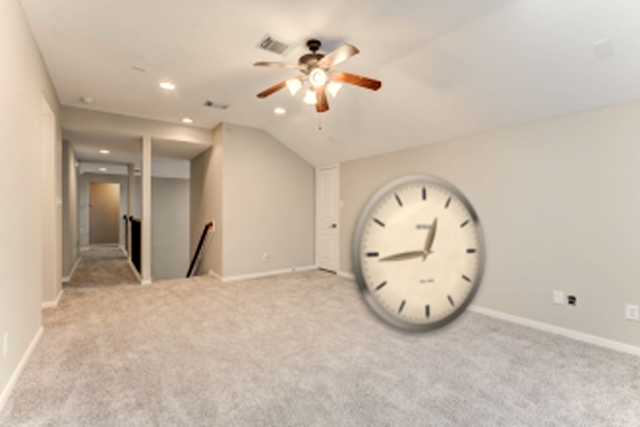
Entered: **12:44**
